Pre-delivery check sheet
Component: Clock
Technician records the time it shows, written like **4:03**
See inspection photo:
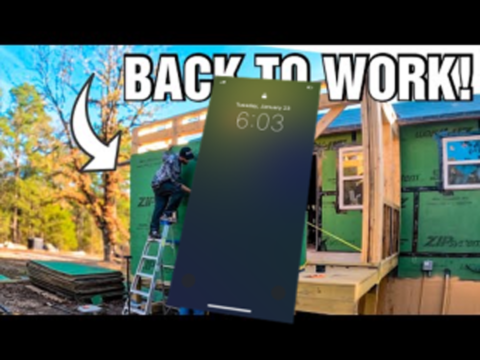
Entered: **6:03**
